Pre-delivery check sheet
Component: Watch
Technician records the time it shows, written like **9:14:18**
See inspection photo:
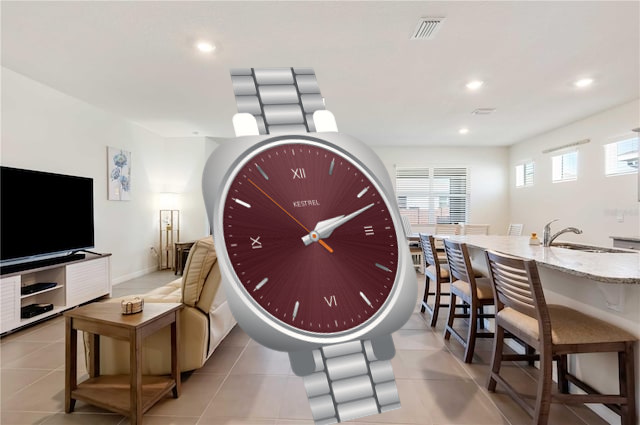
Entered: **2:11:53**
